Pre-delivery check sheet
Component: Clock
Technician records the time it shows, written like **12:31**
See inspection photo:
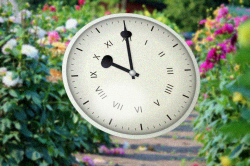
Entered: **10:00**
